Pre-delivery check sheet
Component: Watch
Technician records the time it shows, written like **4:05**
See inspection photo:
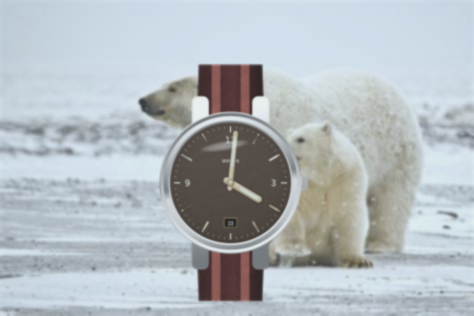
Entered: **4:01**
